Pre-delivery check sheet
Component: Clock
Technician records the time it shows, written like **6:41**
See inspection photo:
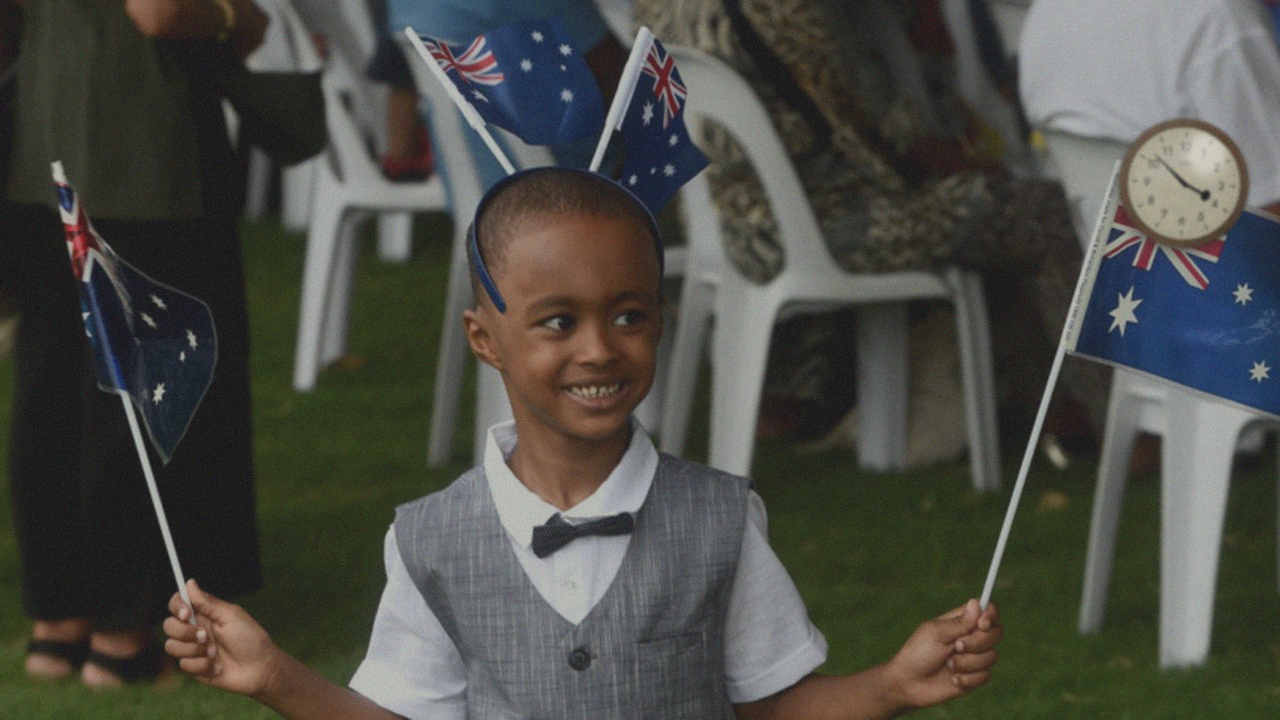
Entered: **3:52**
